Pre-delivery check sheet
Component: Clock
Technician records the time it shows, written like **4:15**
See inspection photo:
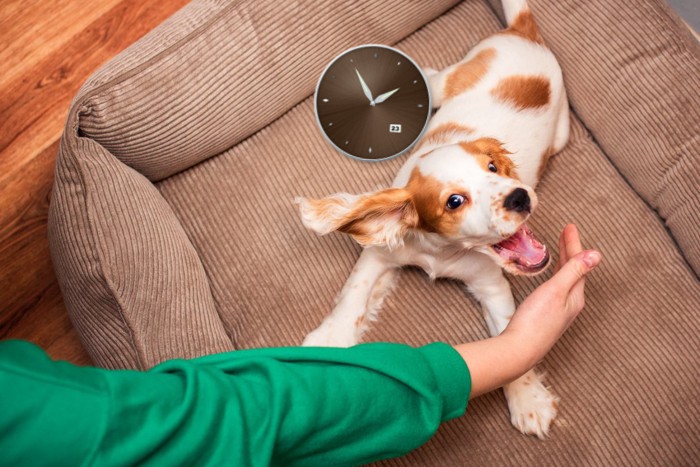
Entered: **1:55**
